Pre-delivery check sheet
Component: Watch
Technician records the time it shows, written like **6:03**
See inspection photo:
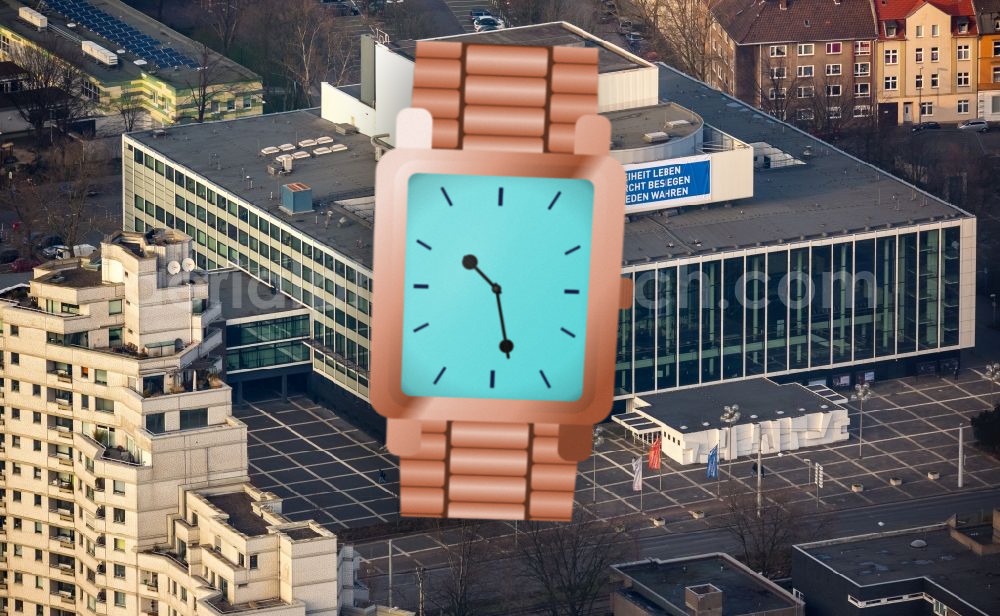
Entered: **10:28**
